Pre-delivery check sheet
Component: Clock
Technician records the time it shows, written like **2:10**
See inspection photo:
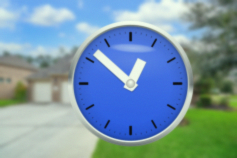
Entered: **12:52**
